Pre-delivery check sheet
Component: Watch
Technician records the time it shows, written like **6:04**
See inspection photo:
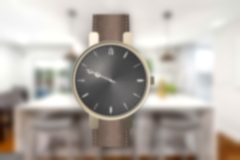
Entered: **9:49**
